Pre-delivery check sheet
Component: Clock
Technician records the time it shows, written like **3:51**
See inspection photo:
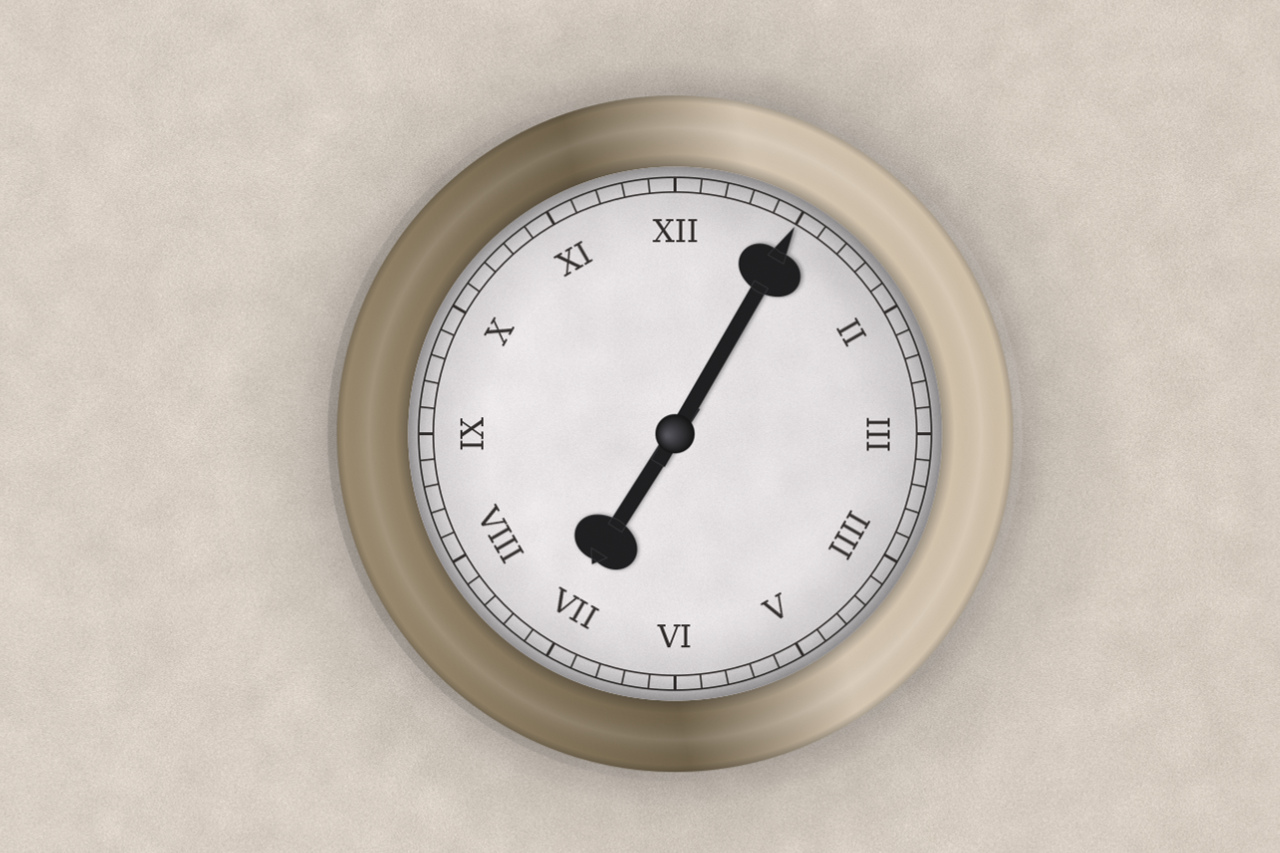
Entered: **7:05**
